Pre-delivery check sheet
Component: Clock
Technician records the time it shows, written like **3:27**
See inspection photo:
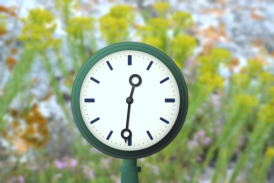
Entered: **12:31**
